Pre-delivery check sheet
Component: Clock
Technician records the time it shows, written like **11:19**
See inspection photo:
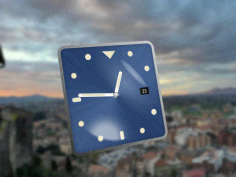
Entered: **12:46**
